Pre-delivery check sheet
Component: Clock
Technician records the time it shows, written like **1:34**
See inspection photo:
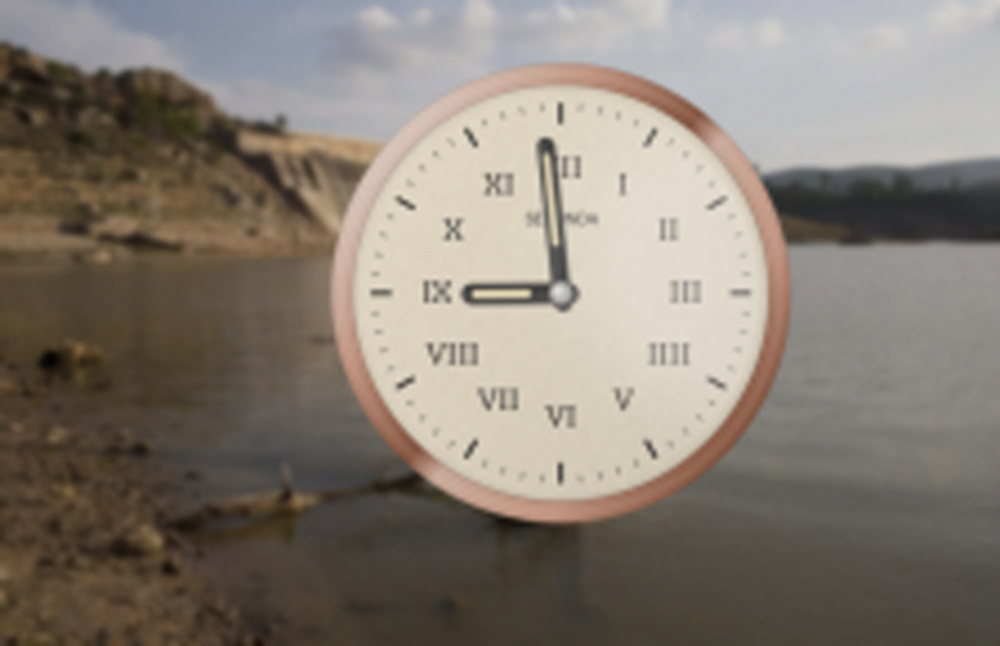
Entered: **8:59**
